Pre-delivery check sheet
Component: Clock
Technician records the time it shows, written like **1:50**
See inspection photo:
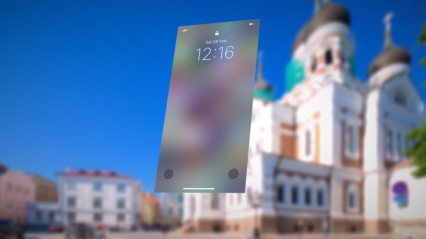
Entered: **12:16**
